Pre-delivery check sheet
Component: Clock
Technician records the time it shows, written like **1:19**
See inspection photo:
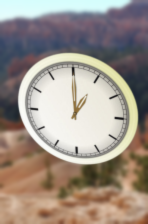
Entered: **1:00**
